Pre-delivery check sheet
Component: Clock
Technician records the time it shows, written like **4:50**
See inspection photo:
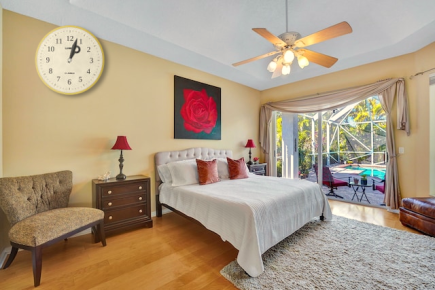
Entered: **1:03**
